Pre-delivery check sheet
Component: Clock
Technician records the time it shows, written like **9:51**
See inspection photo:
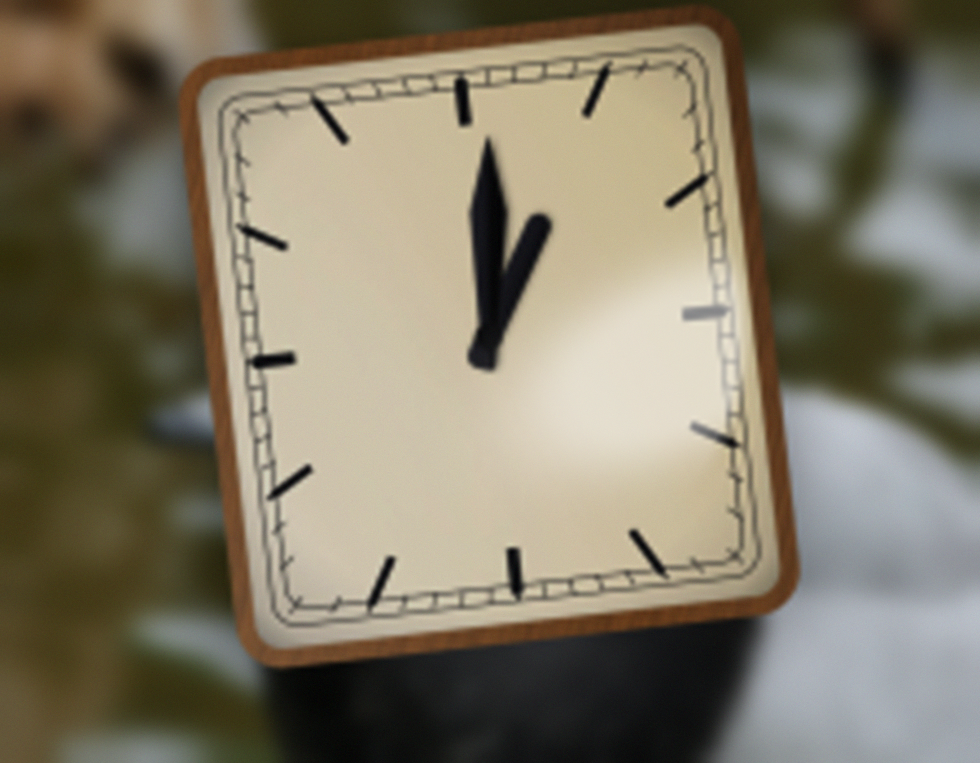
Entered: **1:01**
